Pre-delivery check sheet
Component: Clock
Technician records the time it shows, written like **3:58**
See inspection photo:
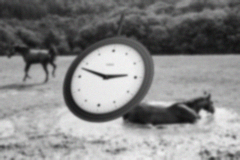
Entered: **2:48**
